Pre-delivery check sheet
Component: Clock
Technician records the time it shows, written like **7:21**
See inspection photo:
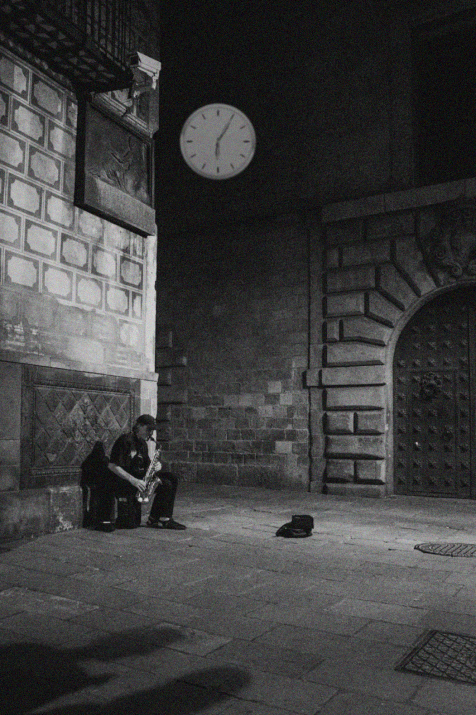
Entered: **6:05**
